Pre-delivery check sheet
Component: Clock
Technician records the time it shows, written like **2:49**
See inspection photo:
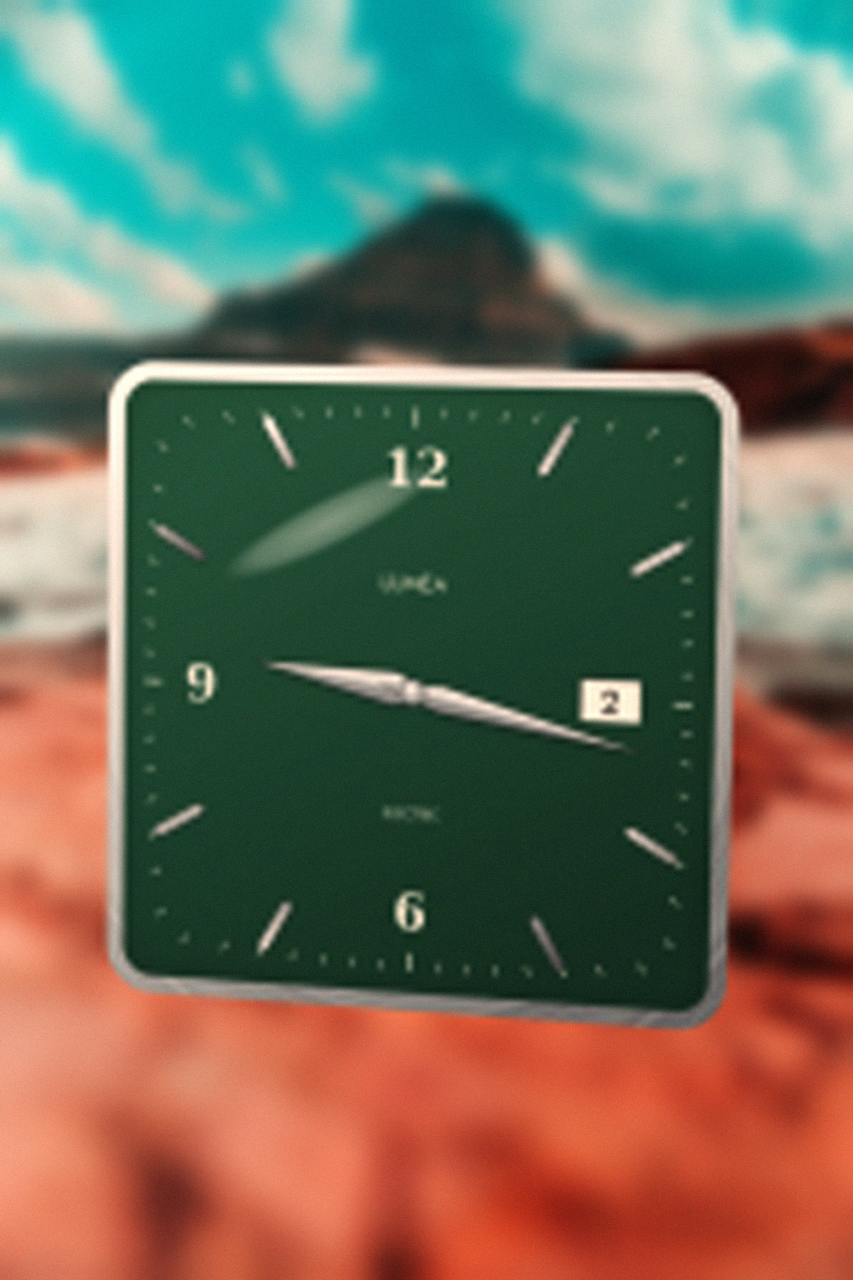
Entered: **9:17**
